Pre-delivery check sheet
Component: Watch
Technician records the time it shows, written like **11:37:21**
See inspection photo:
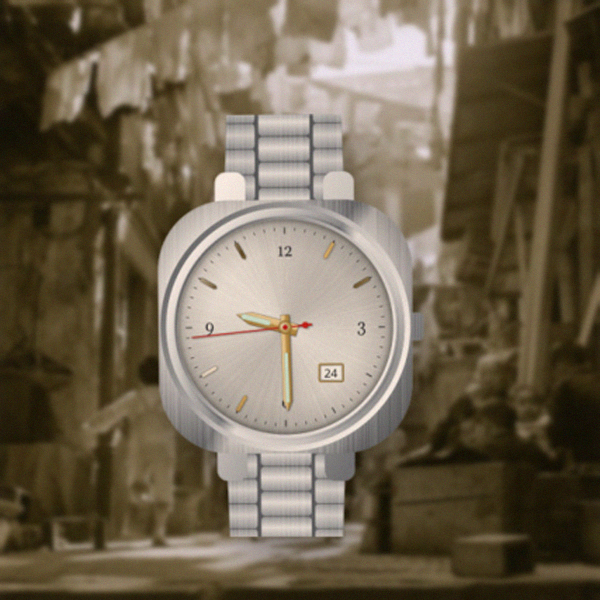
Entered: **9:29:44**
